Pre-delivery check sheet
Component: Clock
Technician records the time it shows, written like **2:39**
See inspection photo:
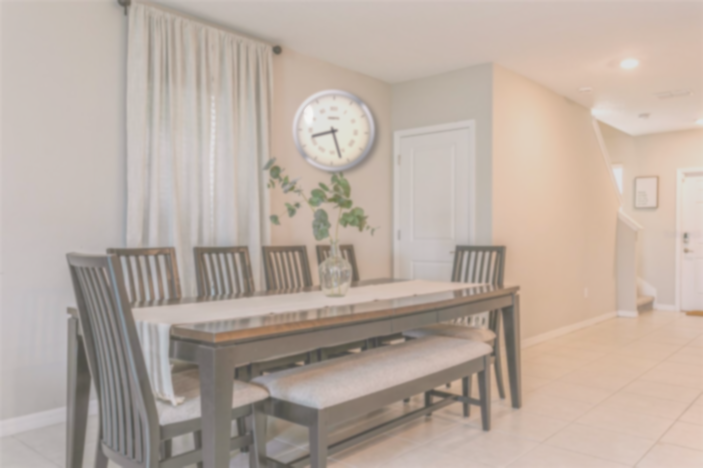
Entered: **8:27**
